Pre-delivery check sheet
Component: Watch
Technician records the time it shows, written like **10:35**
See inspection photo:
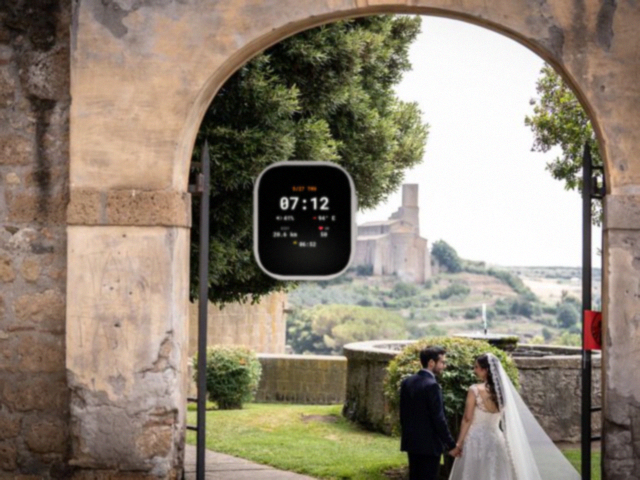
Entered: **7:12**
